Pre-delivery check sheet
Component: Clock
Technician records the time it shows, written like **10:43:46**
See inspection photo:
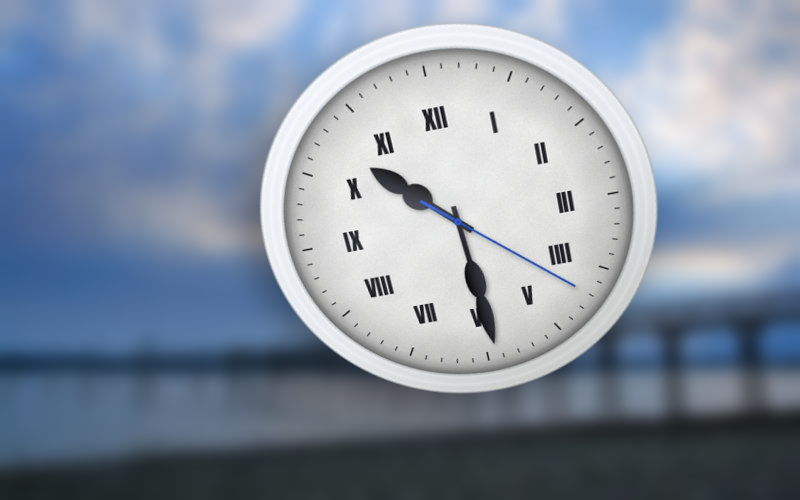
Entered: **10:29:22**
